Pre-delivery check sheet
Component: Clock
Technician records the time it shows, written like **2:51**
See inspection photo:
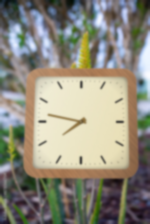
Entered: **7:47**
